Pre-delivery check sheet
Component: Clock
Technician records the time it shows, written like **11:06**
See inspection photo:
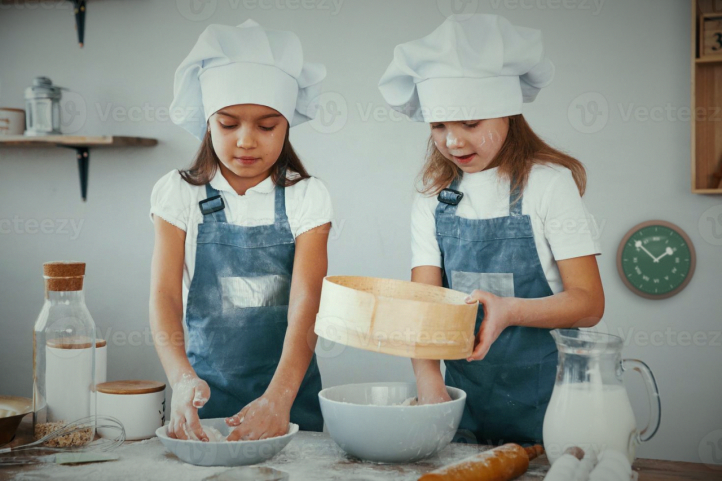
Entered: **1:52**
